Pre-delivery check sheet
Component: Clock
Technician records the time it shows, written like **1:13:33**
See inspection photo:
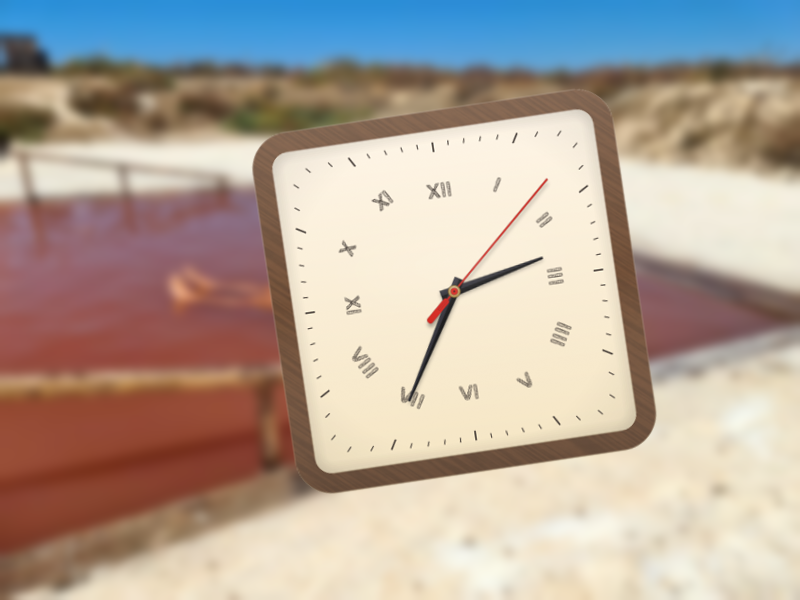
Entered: **2:35:08**
